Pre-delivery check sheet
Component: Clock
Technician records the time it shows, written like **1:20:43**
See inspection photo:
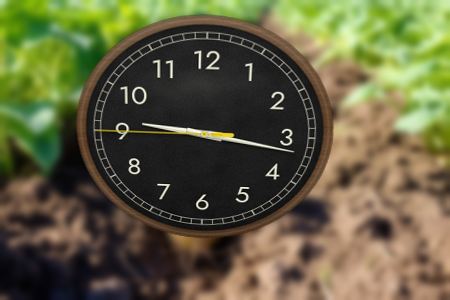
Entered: **9:16:45**
